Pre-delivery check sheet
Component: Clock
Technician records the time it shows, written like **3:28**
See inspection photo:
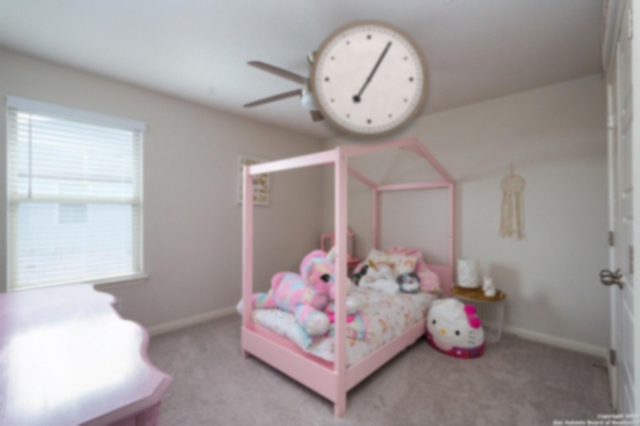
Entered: **7:05**
